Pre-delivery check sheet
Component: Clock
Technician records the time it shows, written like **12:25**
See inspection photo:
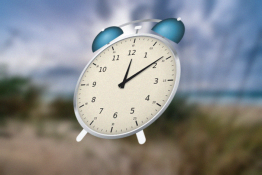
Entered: **12:09**
